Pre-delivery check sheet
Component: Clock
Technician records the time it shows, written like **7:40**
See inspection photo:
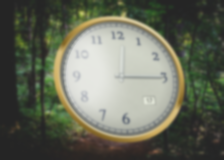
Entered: **12:15**
